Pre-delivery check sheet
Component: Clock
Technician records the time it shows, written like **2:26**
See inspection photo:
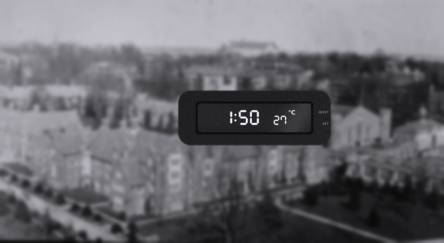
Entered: **1:50**
